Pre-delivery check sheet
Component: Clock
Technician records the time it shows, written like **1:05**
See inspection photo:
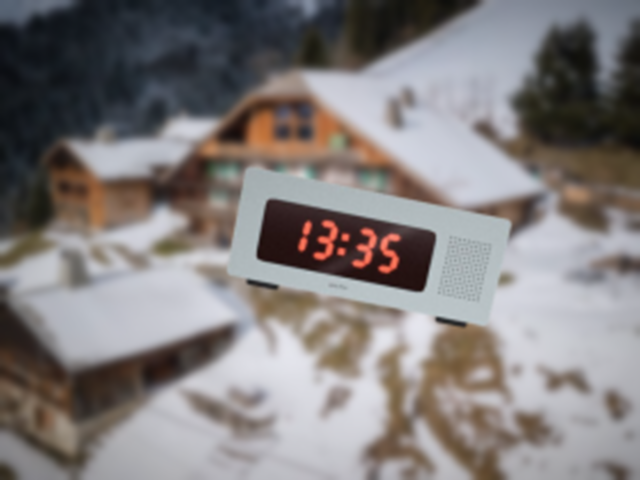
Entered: **13:35**
